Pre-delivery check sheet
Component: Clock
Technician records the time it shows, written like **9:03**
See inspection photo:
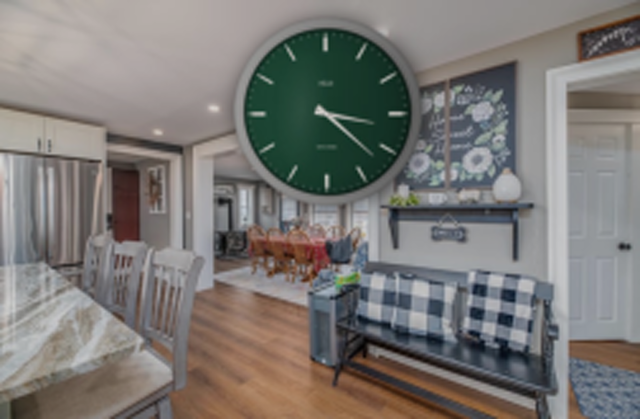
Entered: **3:22**
